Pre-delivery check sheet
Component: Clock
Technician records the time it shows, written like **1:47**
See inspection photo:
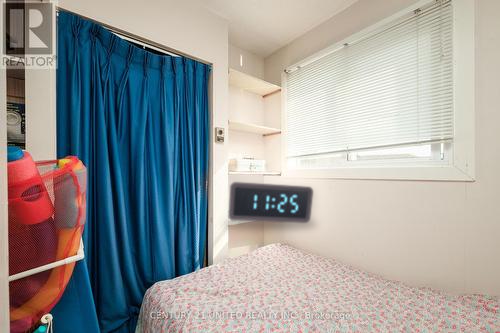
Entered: **11:25**
